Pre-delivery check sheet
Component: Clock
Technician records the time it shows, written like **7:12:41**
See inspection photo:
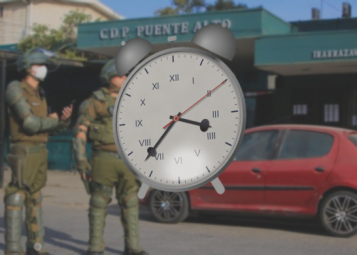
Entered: **3:37:10**
